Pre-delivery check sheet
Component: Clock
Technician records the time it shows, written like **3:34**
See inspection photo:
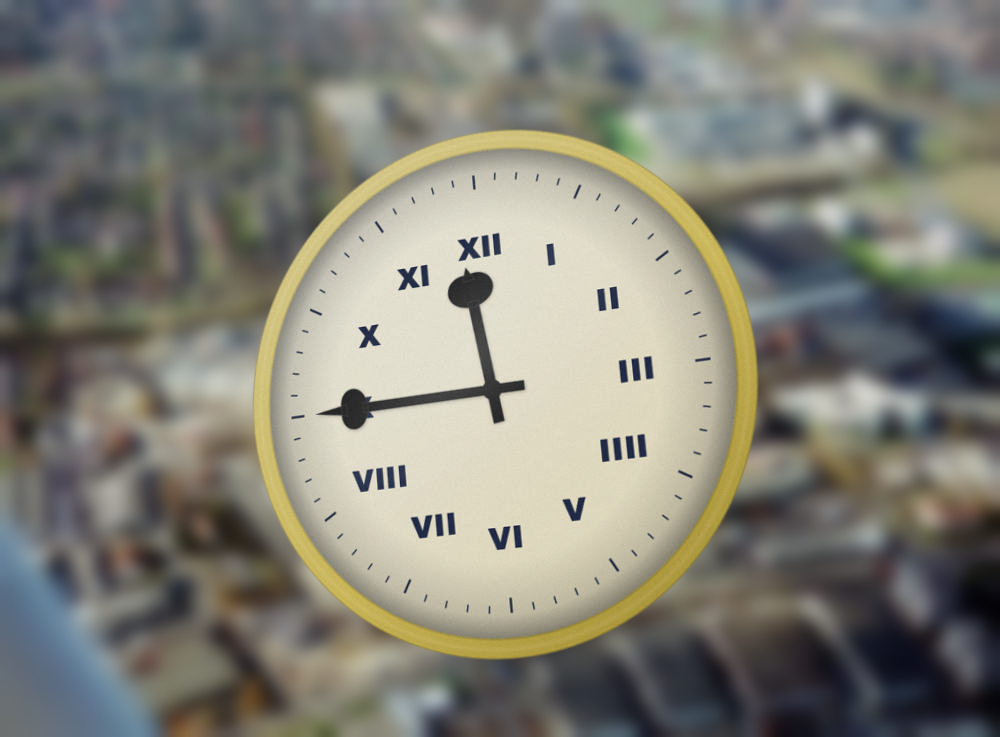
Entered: **11:45**
